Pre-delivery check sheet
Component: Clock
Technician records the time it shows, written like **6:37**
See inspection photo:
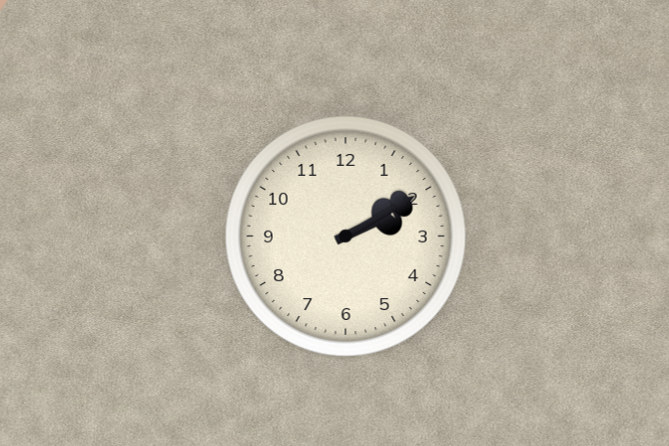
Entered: **2:10**
